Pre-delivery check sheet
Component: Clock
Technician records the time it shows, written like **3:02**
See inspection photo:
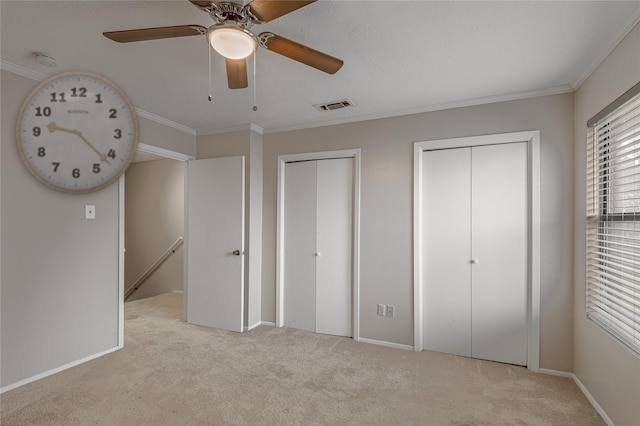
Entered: **9:22**
